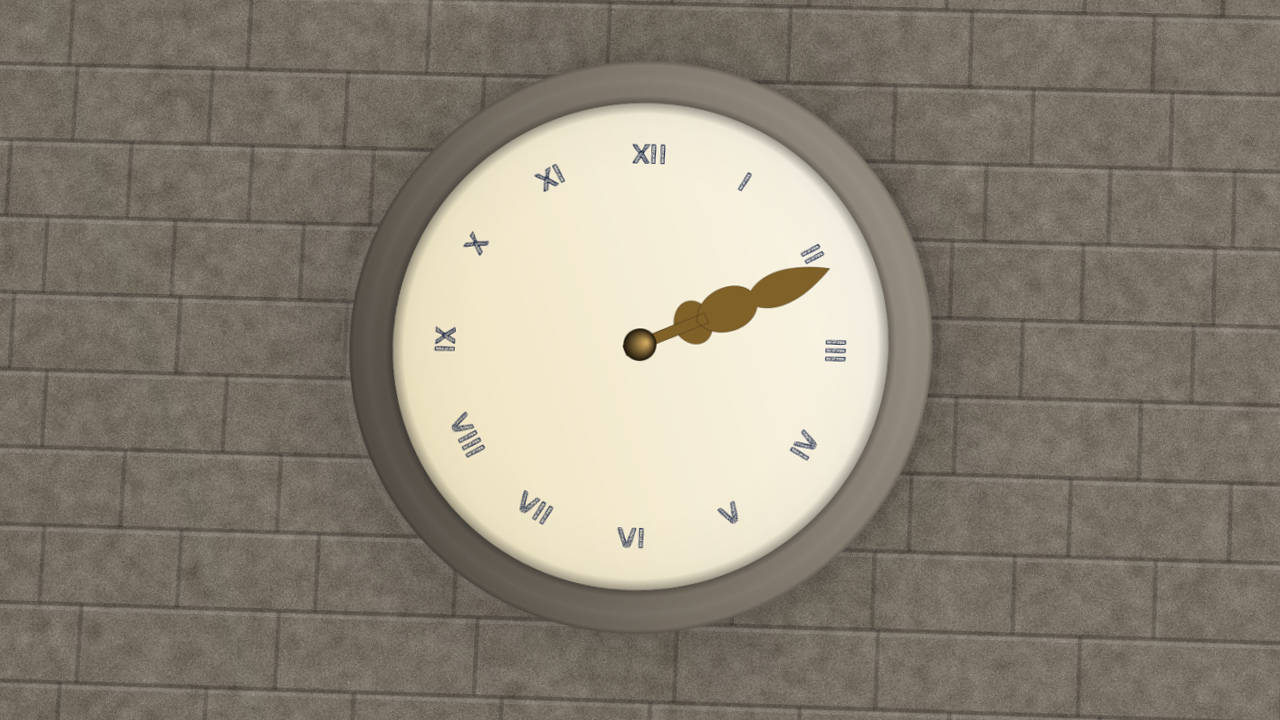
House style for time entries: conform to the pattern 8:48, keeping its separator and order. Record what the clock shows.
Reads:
2:11
